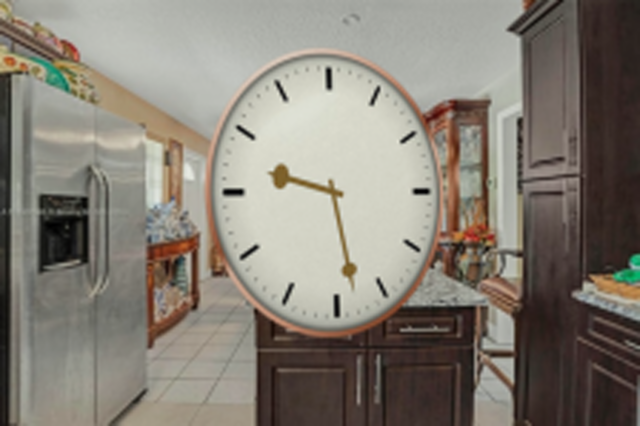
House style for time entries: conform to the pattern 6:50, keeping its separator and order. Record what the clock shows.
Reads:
9:28
